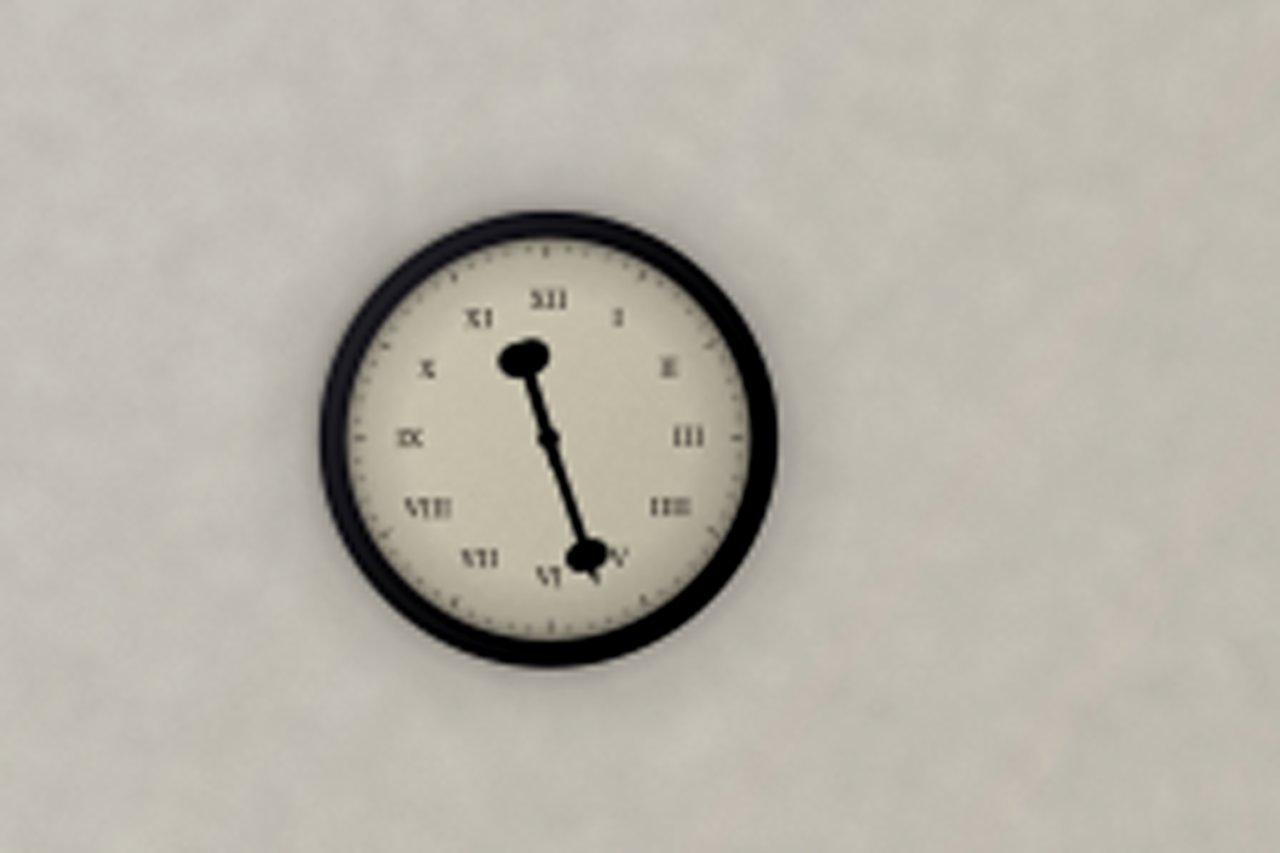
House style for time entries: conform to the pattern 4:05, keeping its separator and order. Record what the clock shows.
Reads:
11:27
